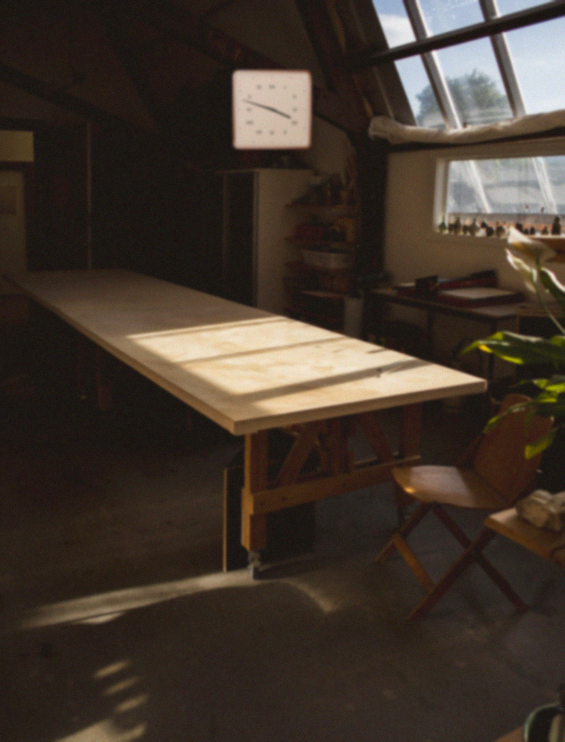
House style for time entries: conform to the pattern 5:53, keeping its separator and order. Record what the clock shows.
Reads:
3:48
